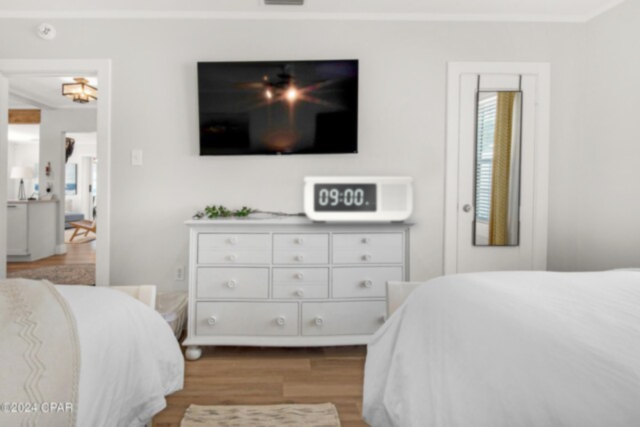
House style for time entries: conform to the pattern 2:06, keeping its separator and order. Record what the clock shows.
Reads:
9:00
